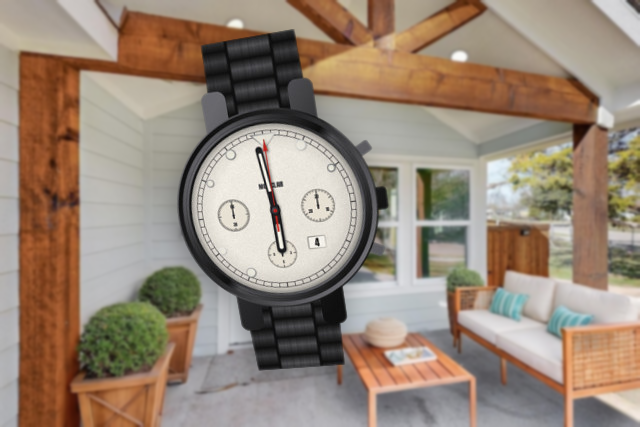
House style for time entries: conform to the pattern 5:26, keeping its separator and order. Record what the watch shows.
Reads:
5:59
